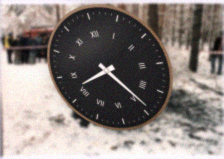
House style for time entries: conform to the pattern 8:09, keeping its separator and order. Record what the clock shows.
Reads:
8:24
